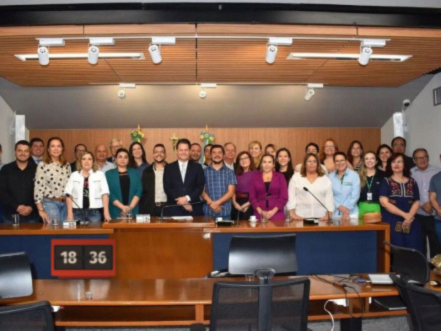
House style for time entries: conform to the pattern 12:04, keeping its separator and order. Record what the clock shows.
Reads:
18:36
